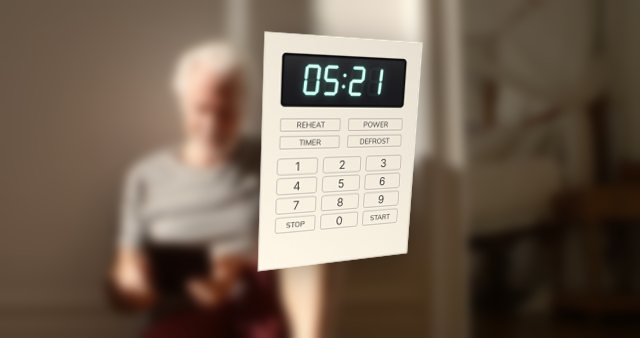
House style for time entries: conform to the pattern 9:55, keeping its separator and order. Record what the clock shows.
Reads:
5:21
